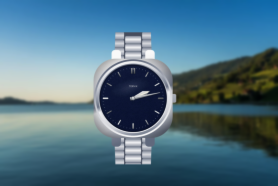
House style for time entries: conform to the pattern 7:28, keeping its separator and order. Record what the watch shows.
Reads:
2:13
